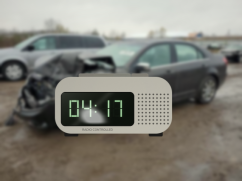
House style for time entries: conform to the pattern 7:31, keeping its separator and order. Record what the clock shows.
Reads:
4:17
